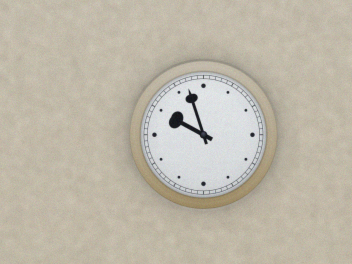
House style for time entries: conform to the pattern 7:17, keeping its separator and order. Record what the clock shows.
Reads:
9:57
